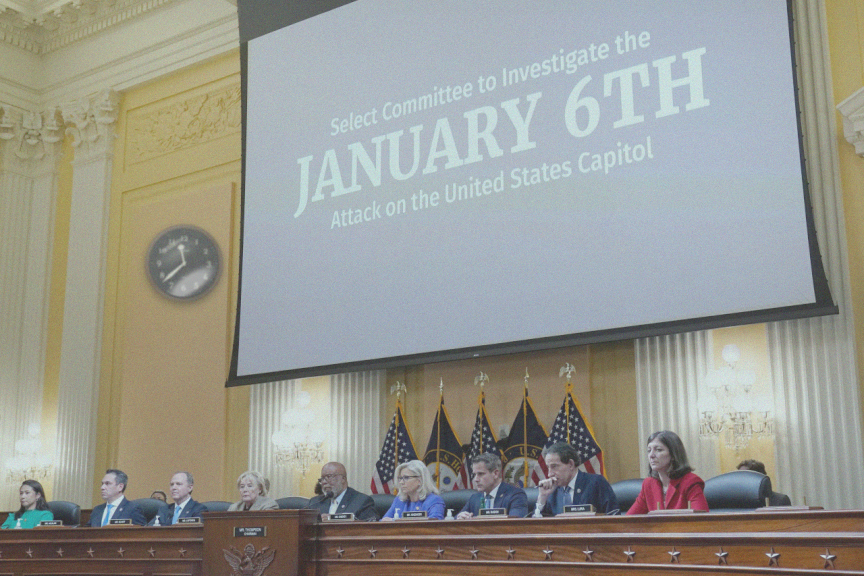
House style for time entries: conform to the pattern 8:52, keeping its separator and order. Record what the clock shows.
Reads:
11:38
